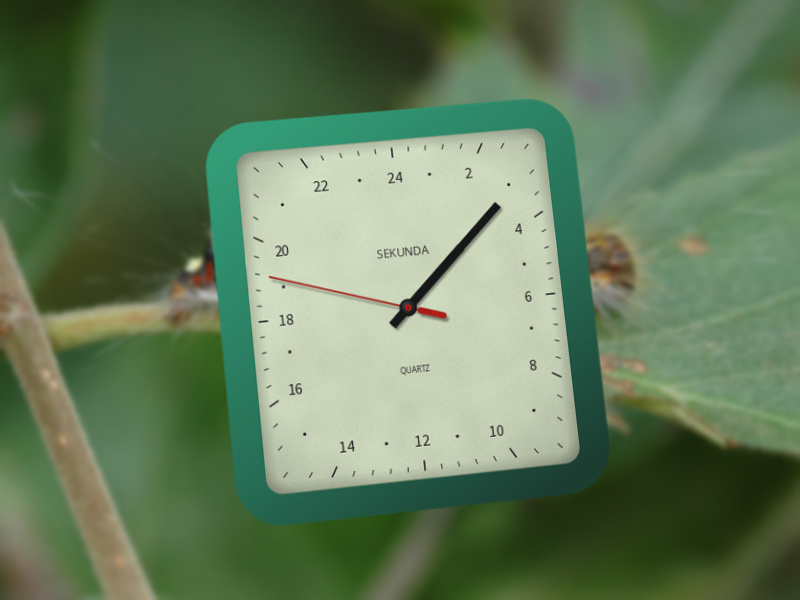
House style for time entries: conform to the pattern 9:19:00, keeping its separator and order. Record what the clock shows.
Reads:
3:07:48
